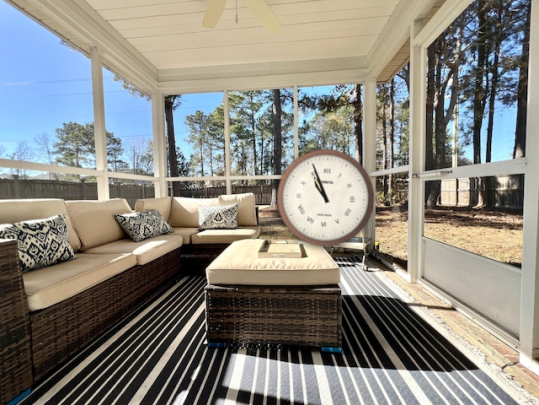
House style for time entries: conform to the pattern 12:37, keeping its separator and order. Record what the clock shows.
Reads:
10:56
